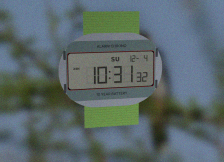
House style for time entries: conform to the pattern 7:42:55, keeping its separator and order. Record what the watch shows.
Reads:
10:31:32
